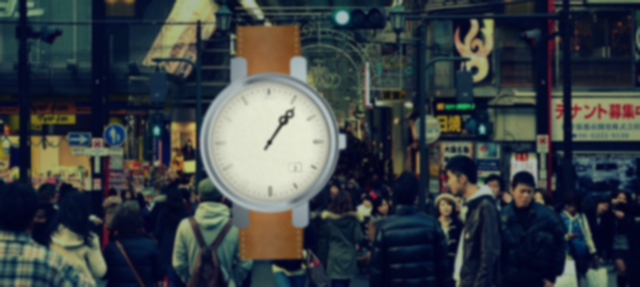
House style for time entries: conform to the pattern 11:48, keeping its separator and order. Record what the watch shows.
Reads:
1:06
